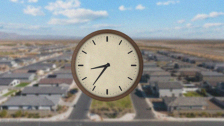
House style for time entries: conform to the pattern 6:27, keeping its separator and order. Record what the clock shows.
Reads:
8:36
